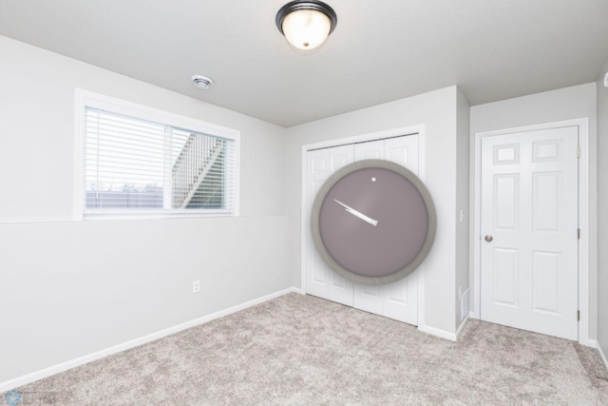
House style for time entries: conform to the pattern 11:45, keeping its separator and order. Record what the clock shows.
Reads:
9:50
